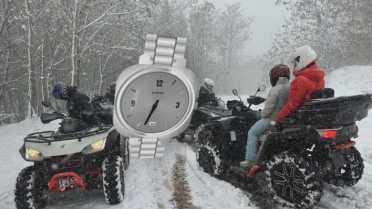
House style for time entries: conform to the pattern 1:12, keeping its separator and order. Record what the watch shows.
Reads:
6:33
